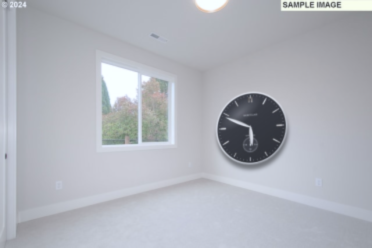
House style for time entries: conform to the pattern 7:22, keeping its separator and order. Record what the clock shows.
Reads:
5:49
